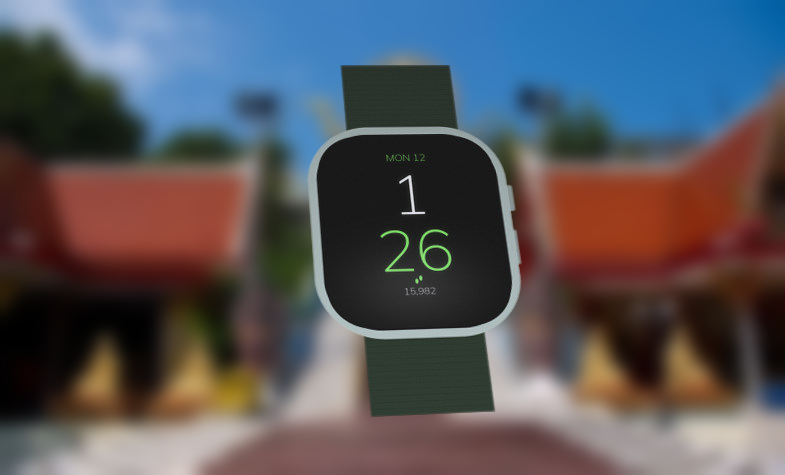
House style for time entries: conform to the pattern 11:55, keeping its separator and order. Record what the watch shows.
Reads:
1:26
